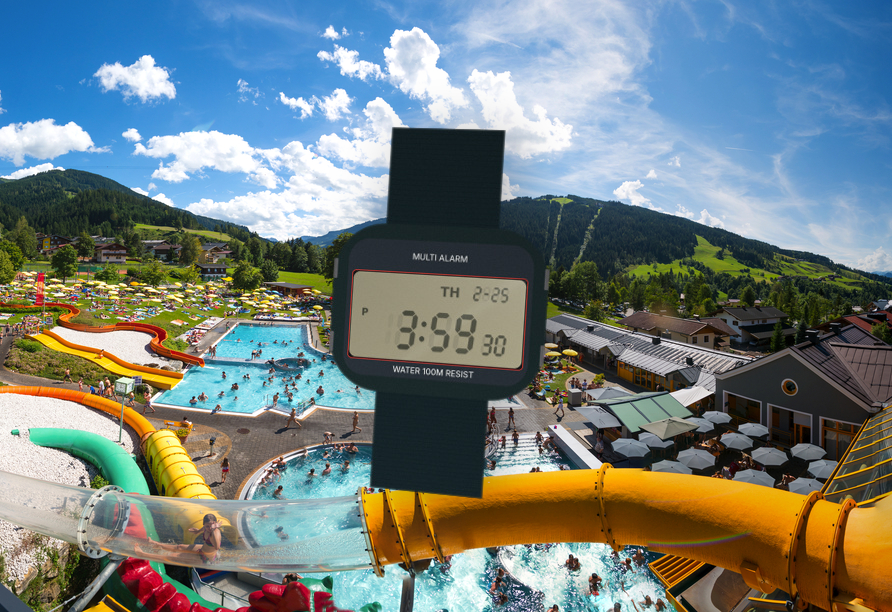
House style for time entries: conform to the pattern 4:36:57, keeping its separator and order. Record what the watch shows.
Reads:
3:59:30
